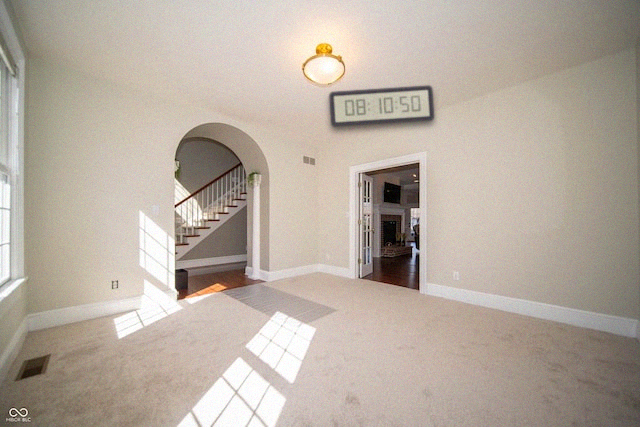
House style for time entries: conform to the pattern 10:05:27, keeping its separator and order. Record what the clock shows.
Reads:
8:10:50
